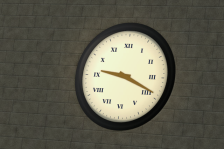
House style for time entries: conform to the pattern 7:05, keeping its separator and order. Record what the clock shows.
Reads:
9:19
